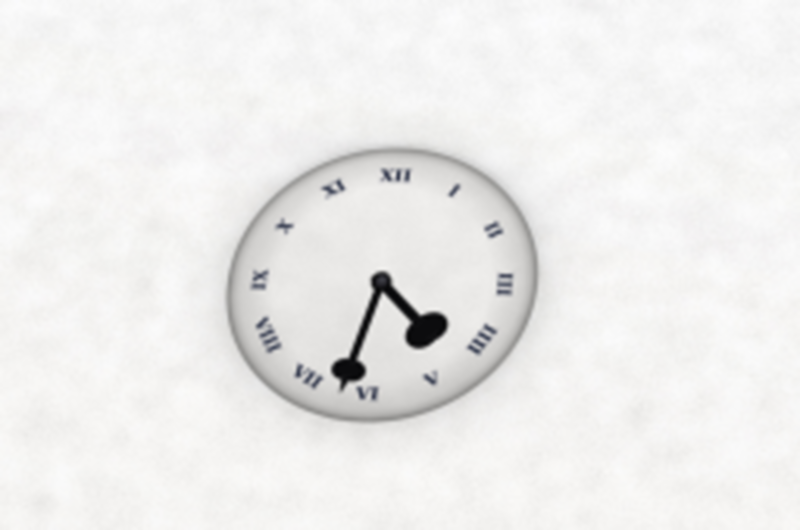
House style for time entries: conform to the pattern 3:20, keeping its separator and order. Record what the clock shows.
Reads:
4:32
